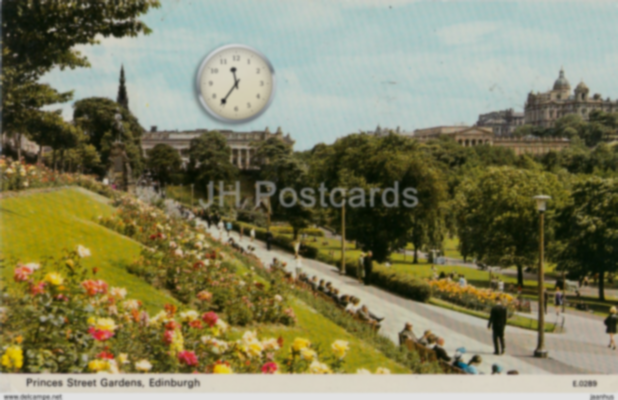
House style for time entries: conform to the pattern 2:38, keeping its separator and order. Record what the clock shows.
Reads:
11:36
